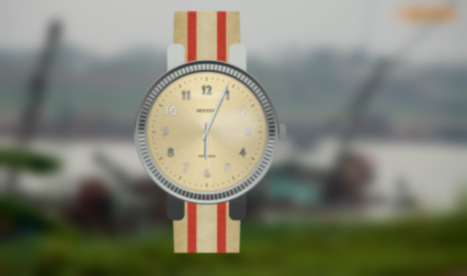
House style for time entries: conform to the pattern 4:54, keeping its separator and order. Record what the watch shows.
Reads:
6:04
